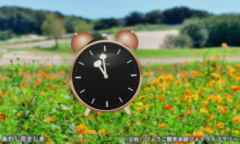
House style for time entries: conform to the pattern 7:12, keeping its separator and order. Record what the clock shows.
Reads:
10:59
